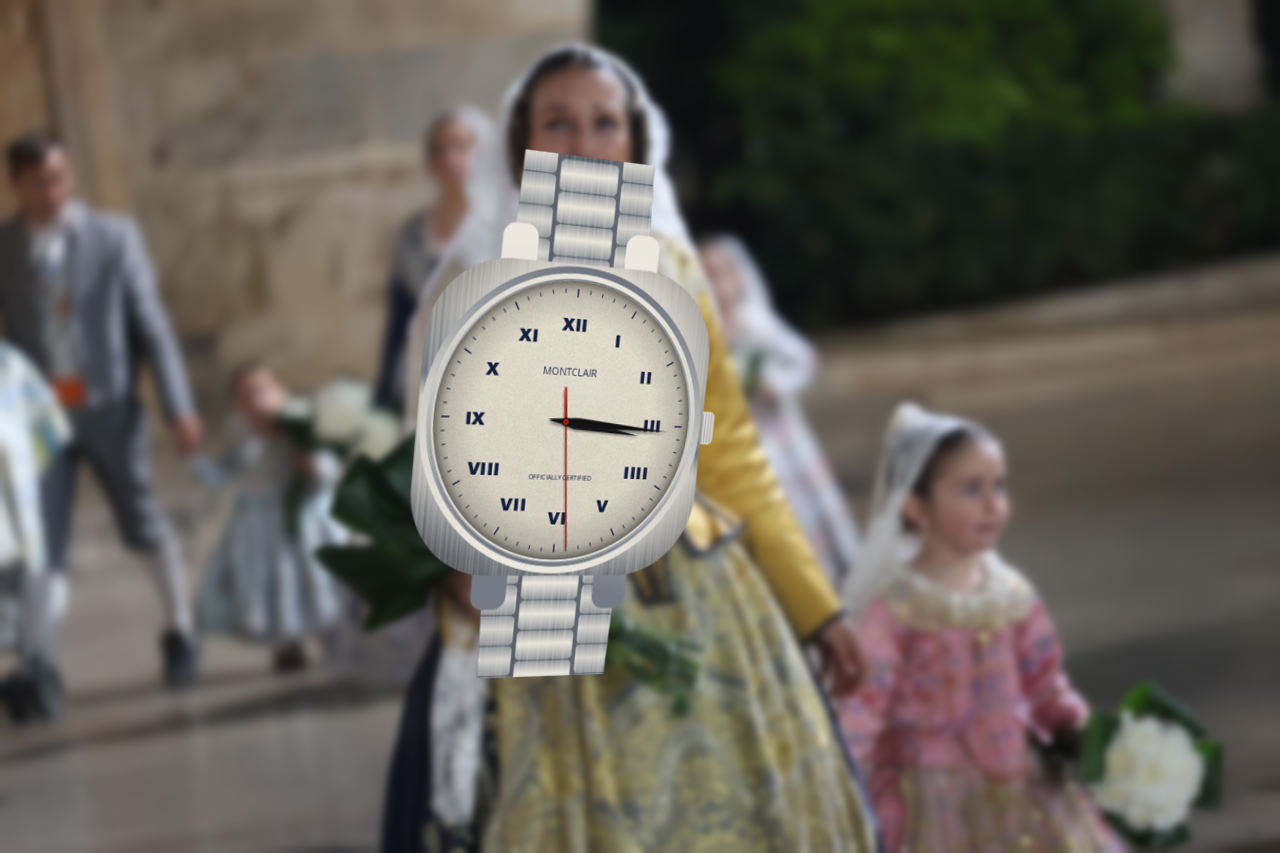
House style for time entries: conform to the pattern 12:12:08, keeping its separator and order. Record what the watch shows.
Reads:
3:15:29
